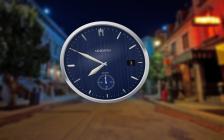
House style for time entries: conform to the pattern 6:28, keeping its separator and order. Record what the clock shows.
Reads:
7:50
